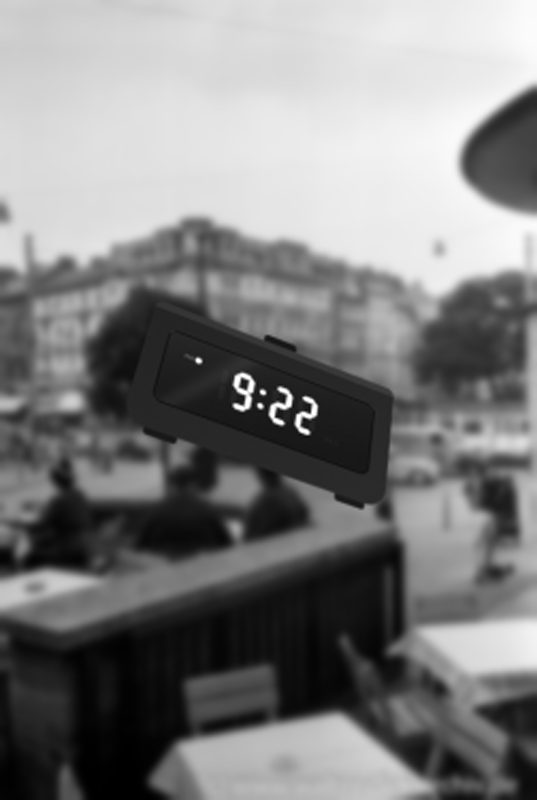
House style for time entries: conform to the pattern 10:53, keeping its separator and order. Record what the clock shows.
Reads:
9:22
